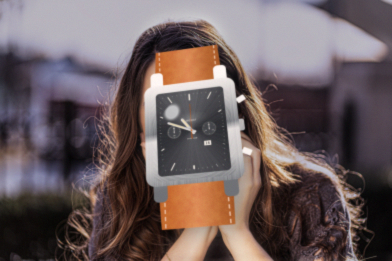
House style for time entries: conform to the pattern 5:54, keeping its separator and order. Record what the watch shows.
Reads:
10:49
